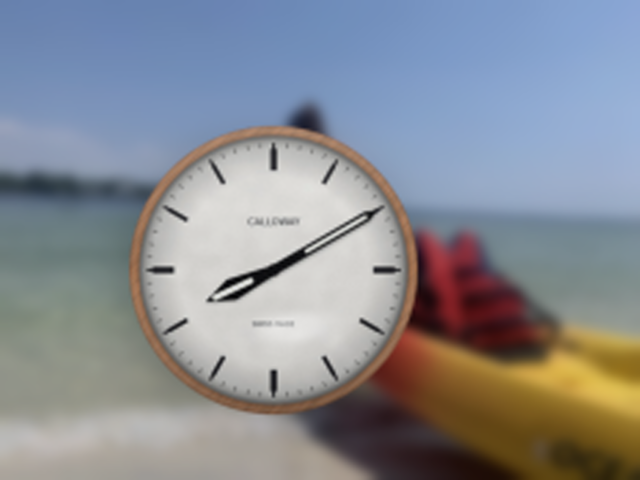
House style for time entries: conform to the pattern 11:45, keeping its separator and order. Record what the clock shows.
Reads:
8:10
